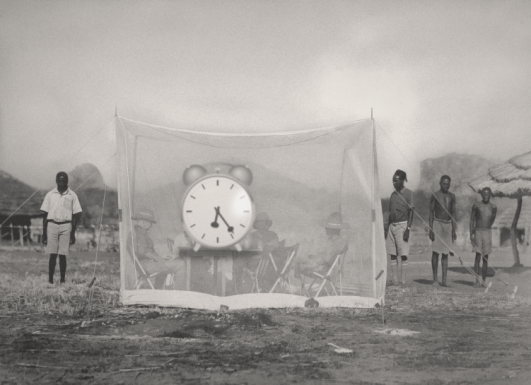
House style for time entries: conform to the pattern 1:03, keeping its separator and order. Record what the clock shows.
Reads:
6:24
